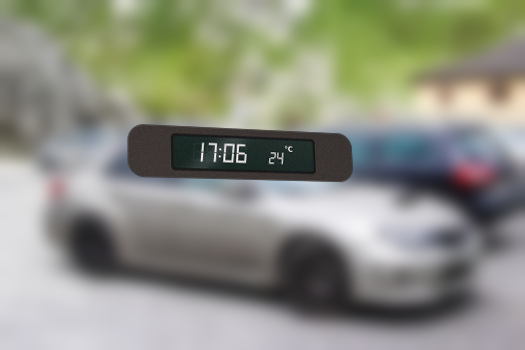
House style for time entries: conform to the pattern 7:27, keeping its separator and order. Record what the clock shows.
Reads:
17:06
